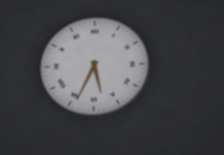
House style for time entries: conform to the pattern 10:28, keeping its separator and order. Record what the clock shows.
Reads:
5:34
